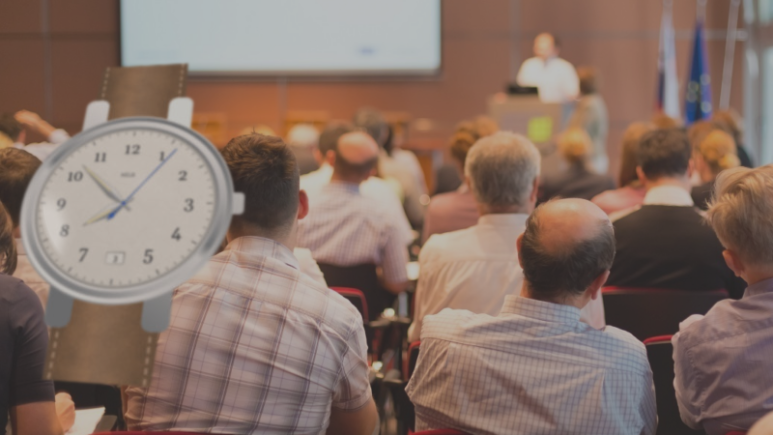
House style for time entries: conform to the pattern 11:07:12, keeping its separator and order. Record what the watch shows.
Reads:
7:52:06
